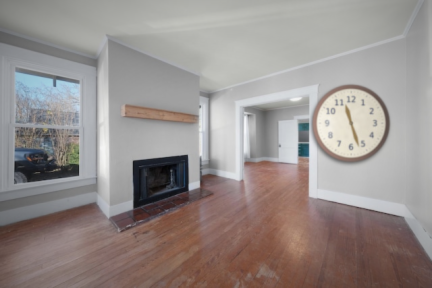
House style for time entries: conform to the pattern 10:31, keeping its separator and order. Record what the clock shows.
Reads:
11:27
